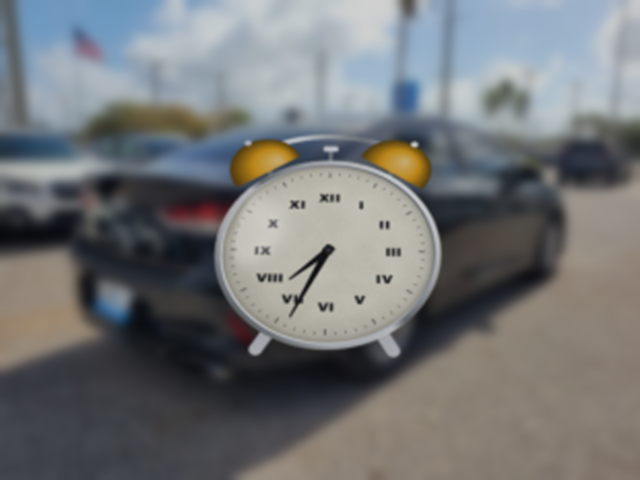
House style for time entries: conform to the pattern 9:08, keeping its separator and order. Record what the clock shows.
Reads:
7:34
